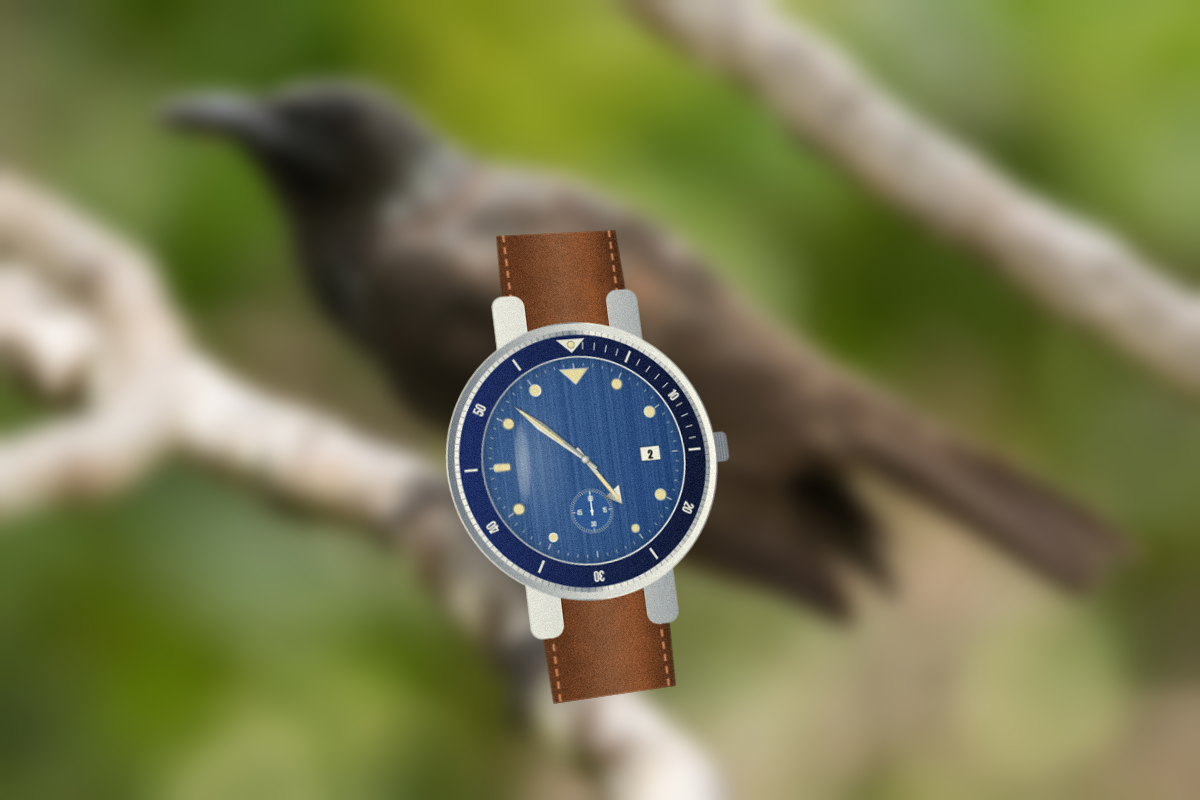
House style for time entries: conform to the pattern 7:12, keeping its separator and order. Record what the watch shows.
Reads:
4:52
